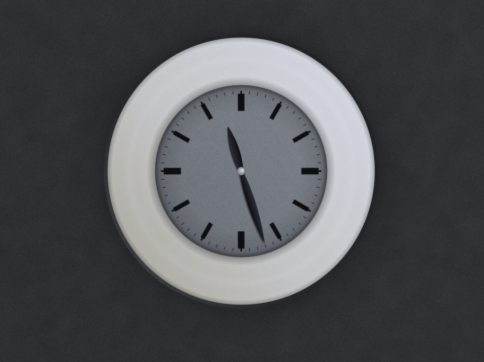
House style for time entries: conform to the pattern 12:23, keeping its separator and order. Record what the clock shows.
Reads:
11:27
